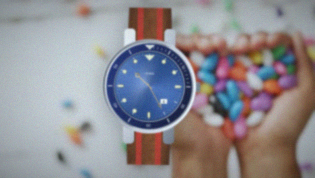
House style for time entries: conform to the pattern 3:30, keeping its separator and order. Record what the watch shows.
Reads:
10:25
